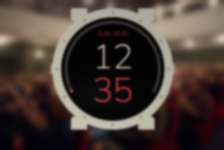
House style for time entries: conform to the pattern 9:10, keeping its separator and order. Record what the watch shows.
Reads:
12:35
